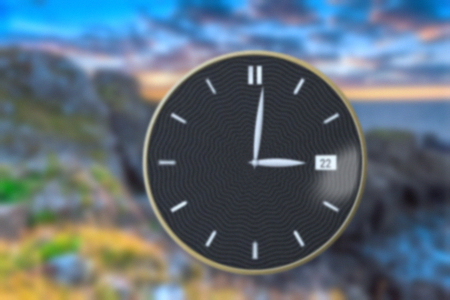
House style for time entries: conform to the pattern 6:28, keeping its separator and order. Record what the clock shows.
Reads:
3:01
